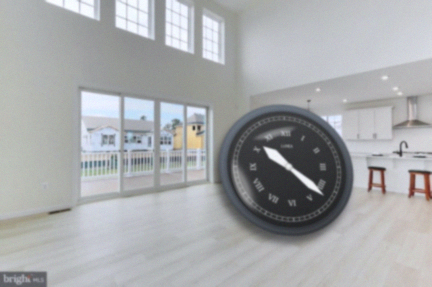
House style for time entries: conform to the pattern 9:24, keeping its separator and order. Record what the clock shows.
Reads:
10:22
